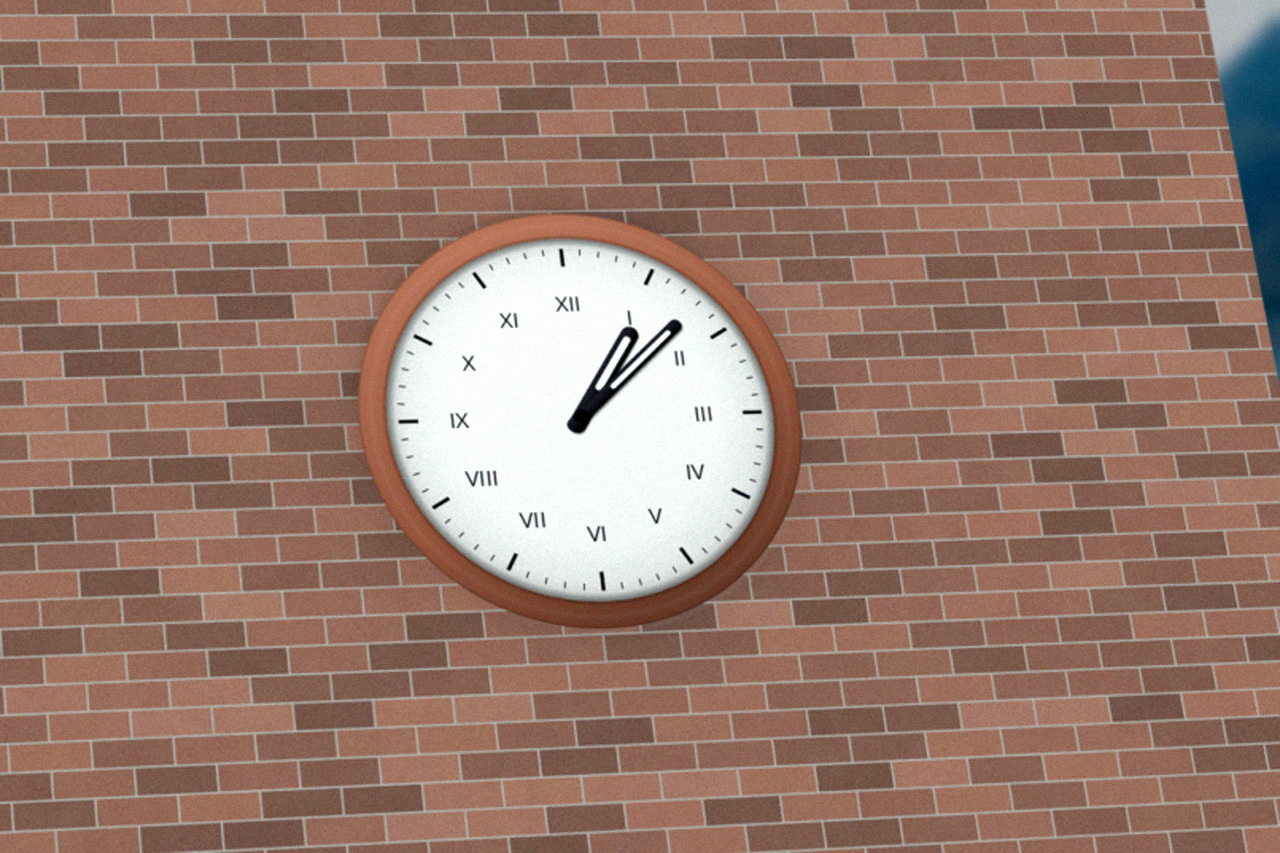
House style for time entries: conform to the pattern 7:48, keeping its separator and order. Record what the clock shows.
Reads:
1:08
